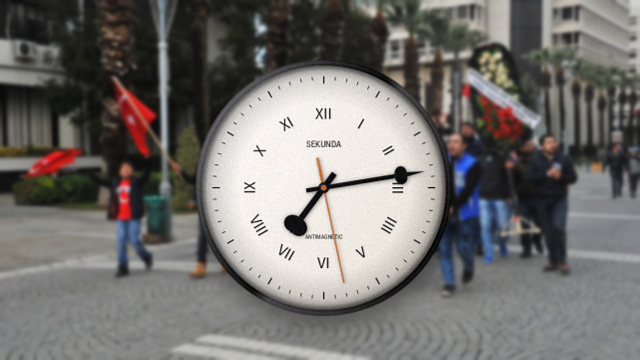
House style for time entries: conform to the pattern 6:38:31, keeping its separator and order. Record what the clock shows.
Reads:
7:13:28
